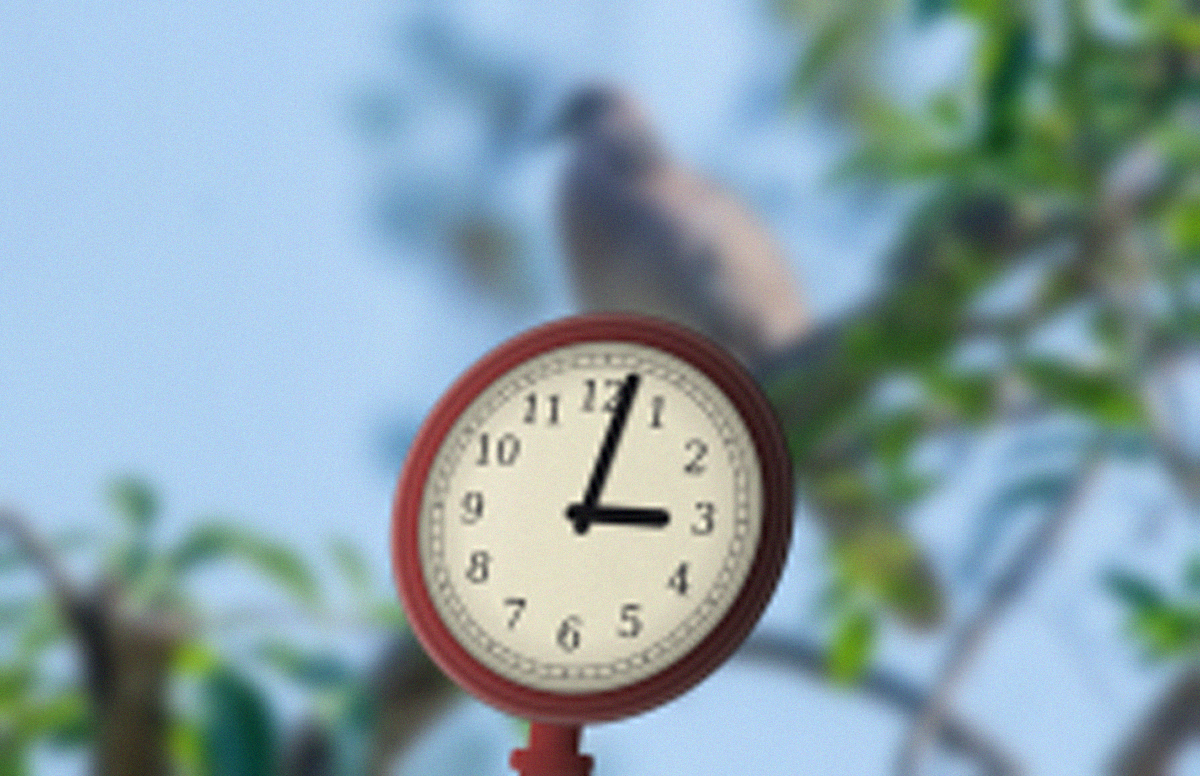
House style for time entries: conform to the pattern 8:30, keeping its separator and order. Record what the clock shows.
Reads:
3:02
